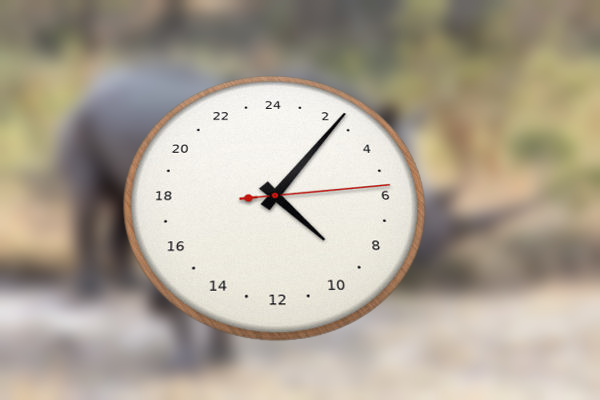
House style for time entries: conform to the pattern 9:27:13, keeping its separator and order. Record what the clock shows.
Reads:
9:06:14
